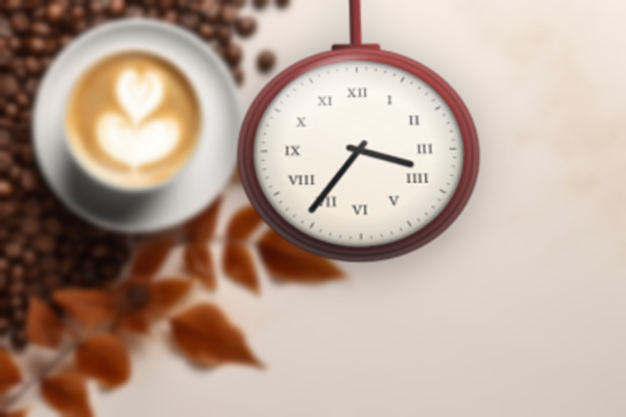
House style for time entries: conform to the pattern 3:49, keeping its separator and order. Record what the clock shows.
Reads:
3:36
